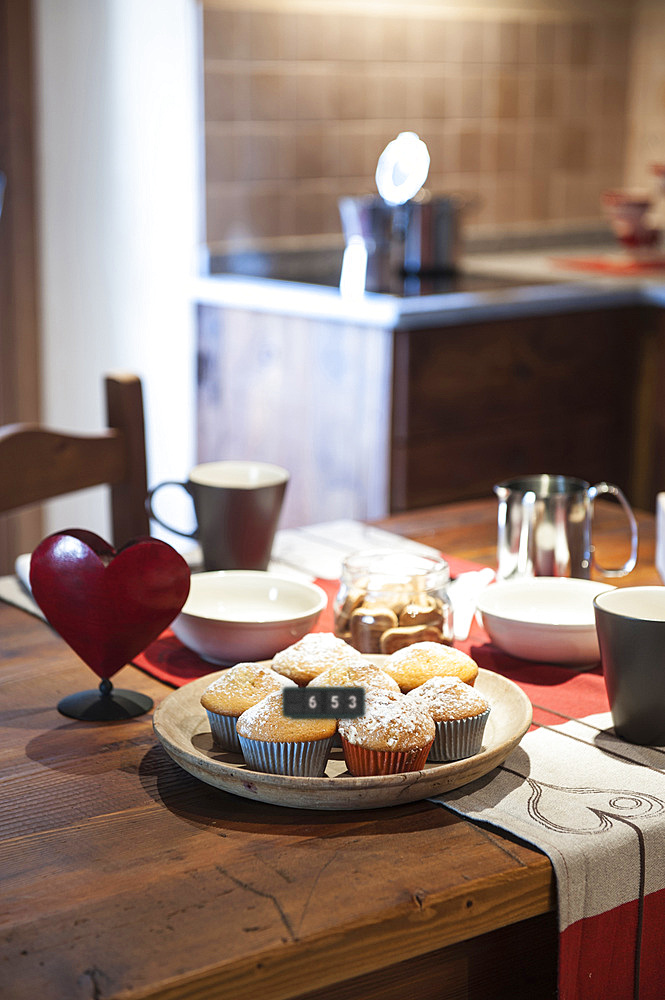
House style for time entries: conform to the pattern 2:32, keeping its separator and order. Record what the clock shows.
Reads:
6:53
